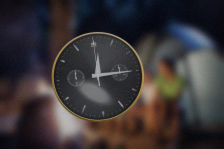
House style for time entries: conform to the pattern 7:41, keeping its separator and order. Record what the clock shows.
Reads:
12:15
